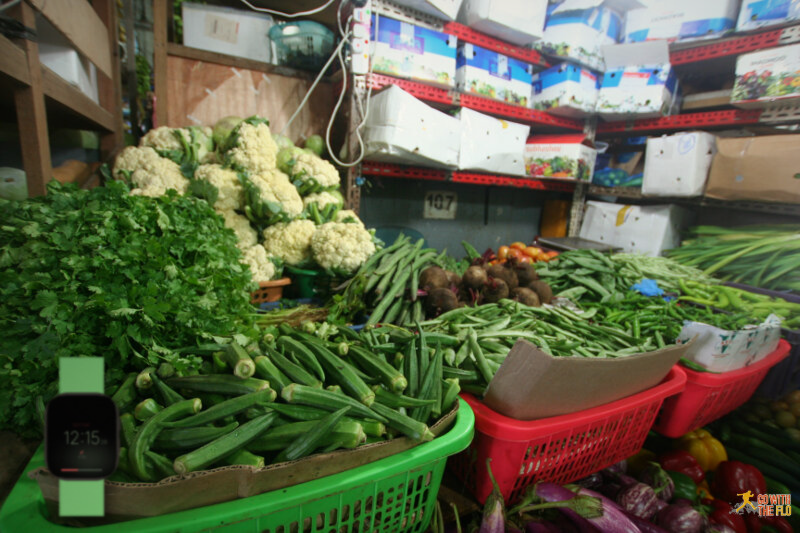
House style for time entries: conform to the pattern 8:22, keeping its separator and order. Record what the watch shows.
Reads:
12:15
